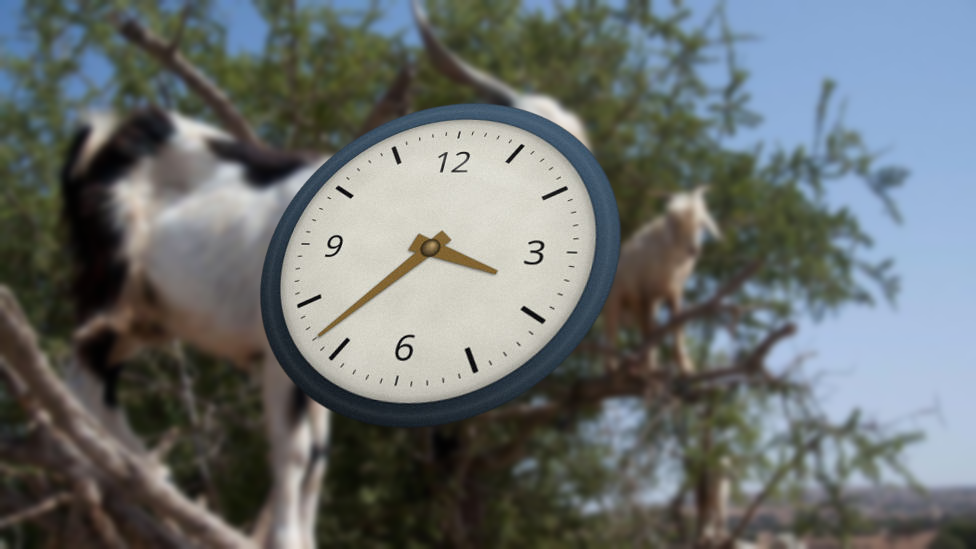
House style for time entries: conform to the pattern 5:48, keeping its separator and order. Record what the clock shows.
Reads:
3:37
